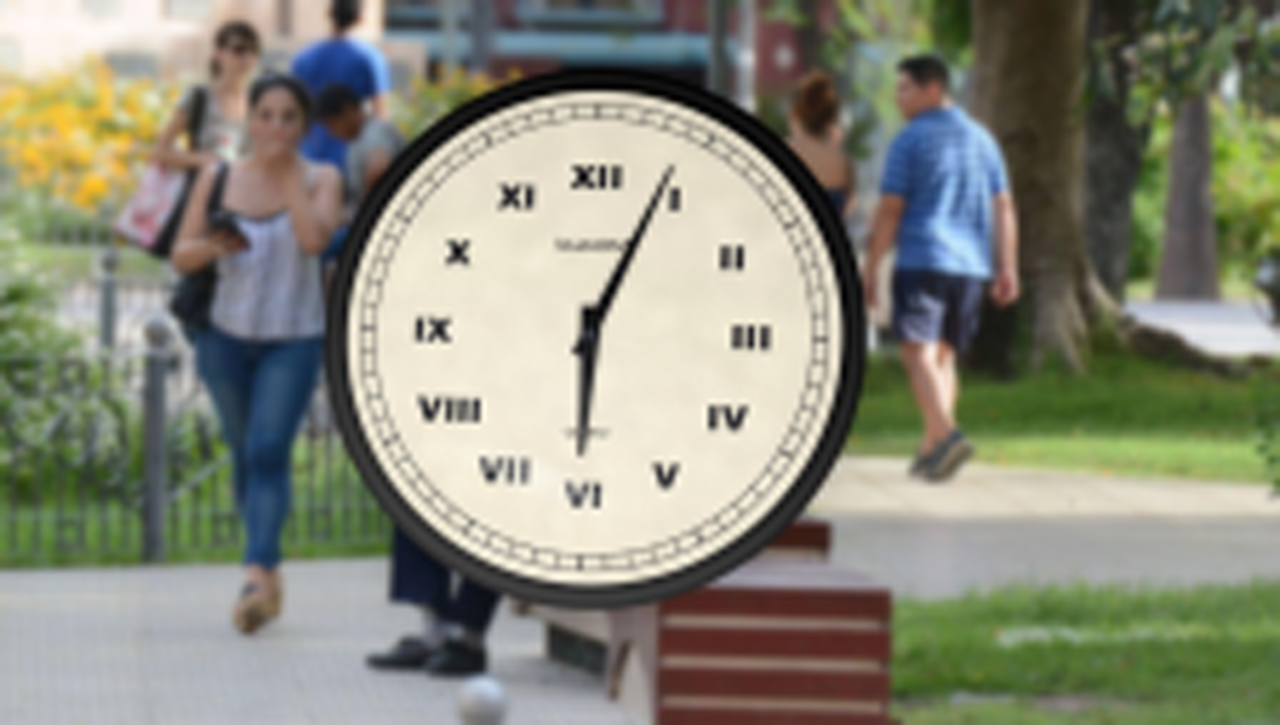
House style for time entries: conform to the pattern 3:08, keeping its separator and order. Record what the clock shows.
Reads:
6:04
